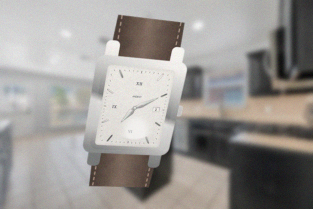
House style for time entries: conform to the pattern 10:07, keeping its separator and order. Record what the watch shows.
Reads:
7:10
